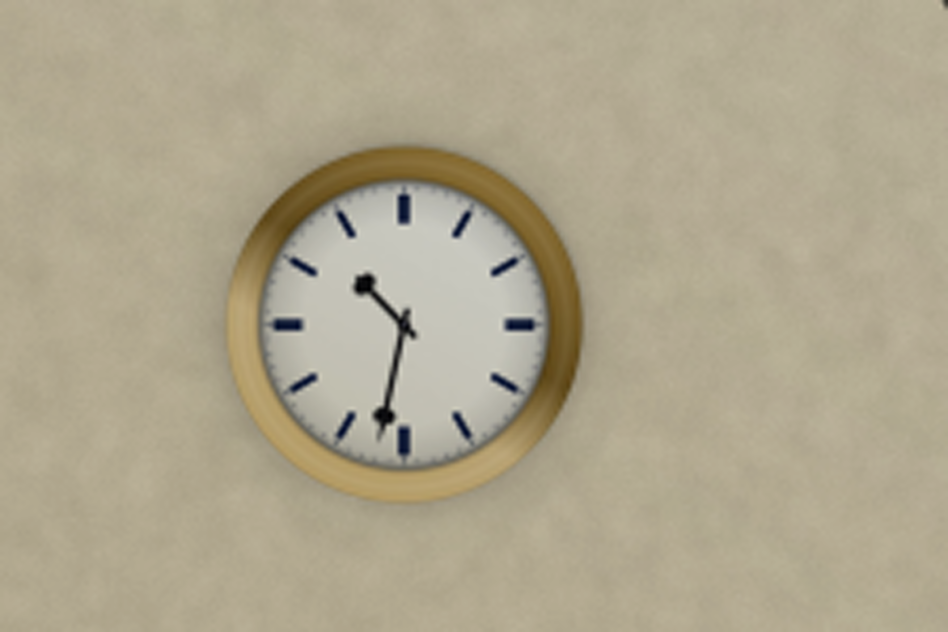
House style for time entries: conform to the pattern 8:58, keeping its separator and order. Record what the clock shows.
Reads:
10:32
